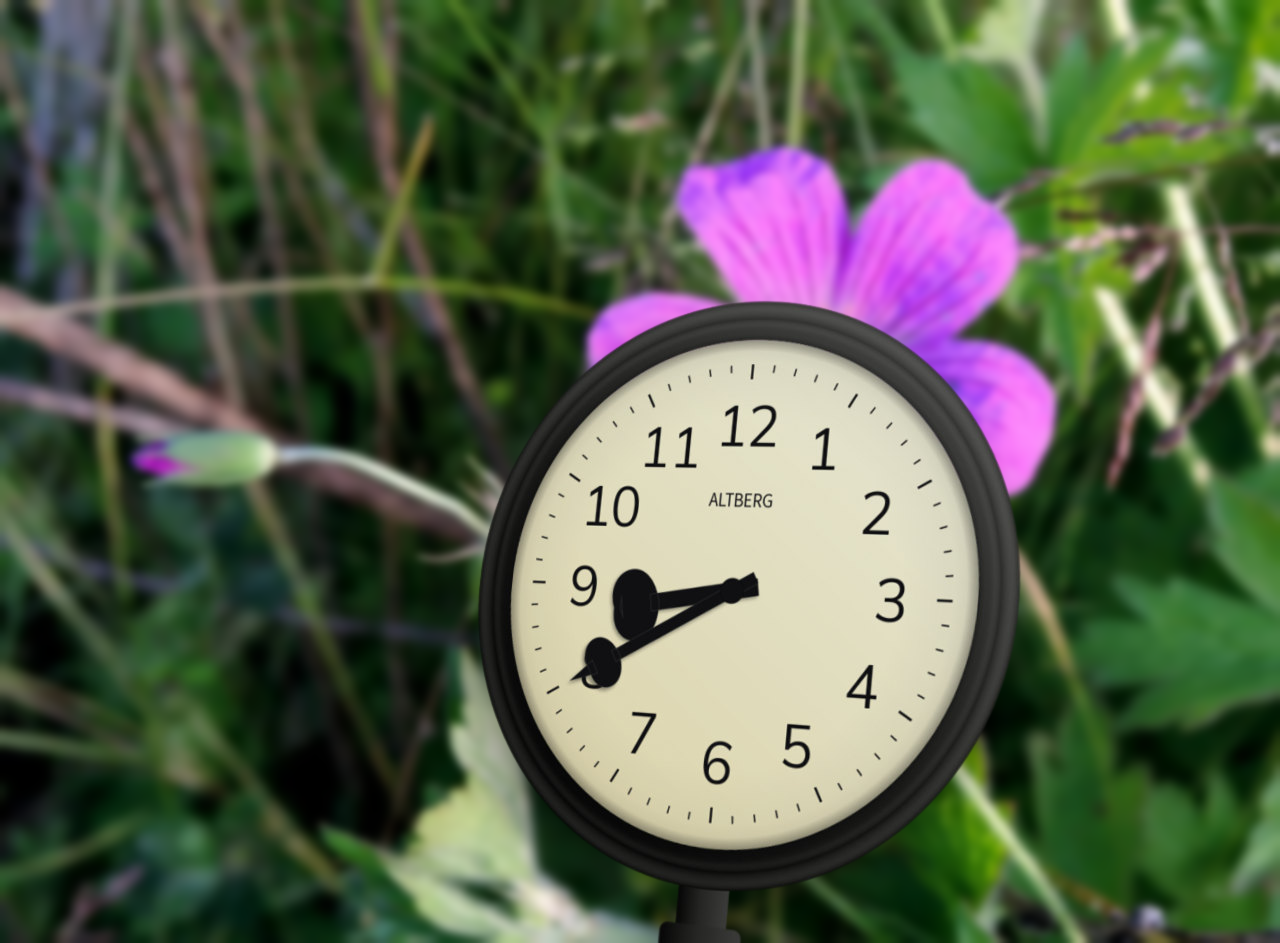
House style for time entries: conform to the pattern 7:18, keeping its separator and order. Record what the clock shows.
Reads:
8:40
